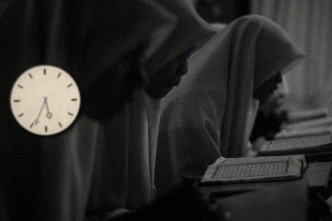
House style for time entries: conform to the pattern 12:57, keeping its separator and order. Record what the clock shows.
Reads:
5:34
